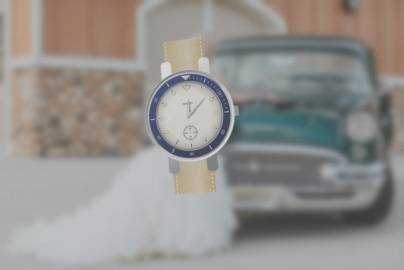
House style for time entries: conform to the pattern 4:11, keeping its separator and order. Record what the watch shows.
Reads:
12:08
